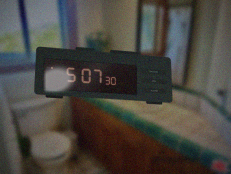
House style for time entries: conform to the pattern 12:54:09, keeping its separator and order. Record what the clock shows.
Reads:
5:07:30
